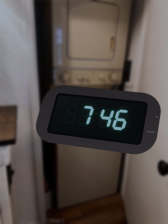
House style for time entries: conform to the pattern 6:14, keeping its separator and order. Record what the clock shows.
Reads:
7:46
